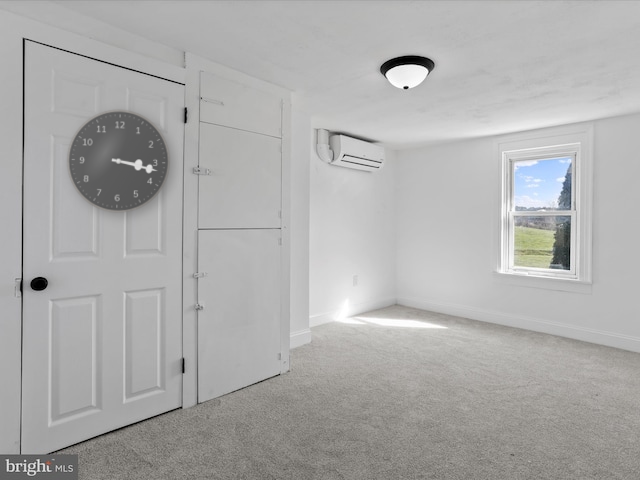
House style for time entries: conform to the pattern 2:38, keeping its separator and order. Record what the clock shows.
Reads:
3:17
